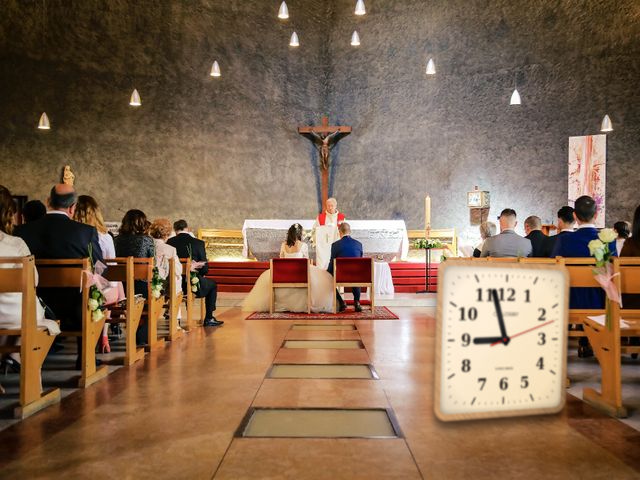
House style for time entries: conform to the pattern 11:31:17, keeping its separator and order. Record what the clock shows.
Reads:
8:57:12
